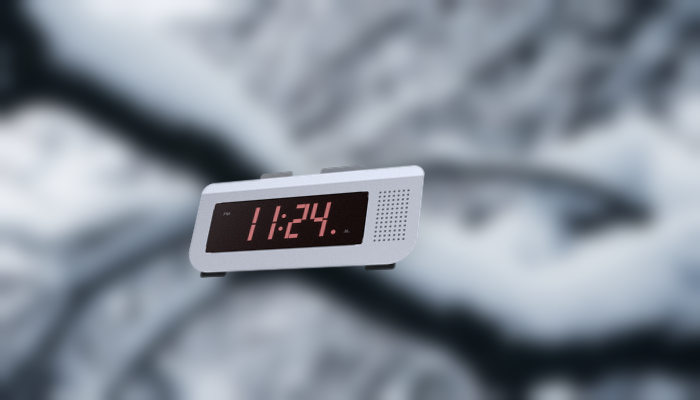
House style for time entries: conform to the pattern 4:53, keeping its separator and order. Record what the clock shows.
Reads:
11:24
